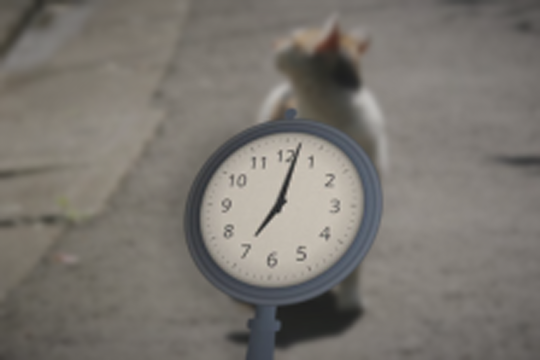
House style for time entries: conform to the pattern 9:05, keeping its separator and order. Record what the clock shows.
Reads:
7:02
